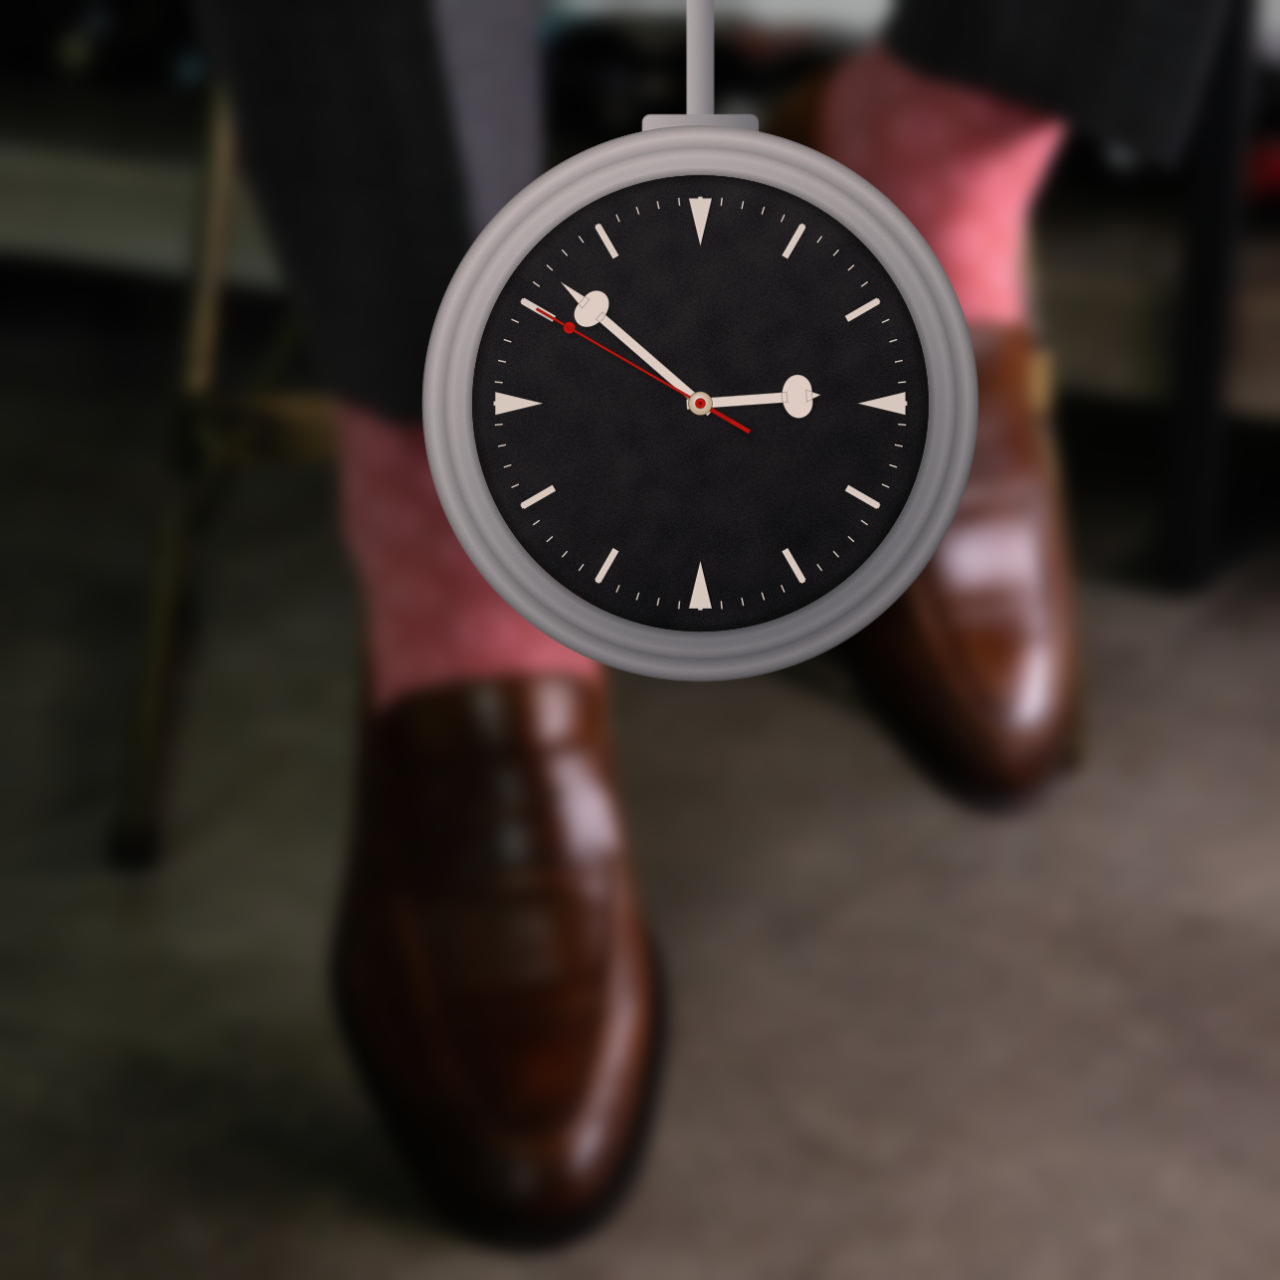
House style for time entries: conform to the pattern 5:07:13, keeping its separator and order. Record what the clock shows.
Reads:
2:51:50
